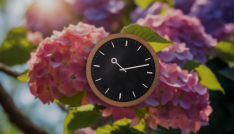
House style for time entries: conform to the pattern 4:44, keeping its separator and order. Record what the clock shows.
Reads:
10:12
